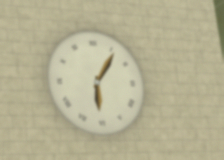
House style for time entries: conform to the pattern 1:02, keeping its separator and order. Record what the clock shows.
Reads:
6:06
